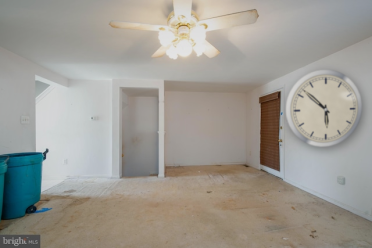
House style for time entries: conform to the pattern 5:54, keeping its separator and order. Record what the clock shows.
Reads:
5:52
